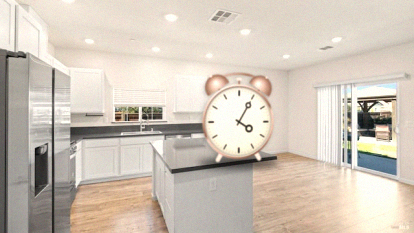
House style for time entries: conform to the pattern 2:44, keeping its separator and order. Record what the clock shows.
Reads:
4:05
